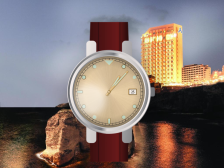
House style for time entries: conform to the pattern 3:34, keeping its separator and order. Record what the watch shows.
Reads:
1:07
